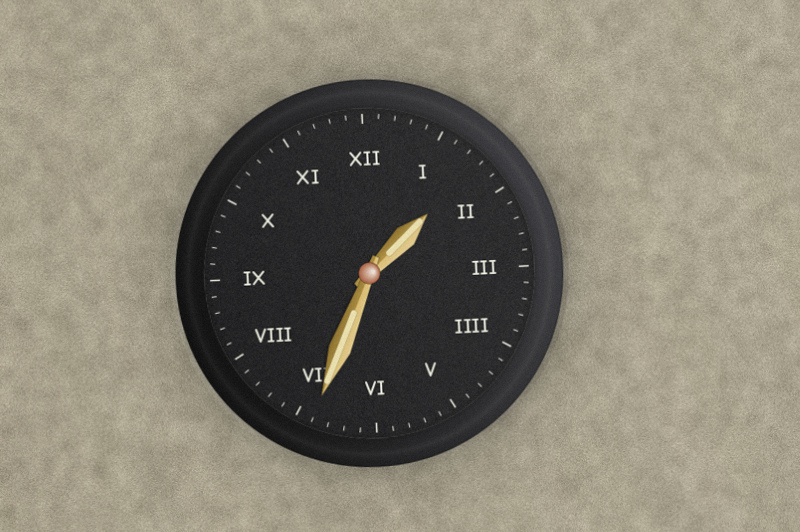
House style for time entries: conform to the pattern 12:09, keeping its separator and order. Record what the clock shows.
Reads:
1:34
